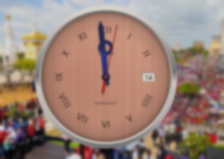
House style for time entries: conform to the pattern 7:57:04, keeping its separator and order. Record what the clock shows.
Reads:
11:59:02
